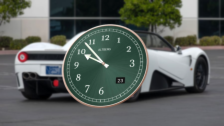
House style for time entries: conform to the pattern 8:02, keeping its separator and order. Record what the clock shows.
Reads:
9:53
